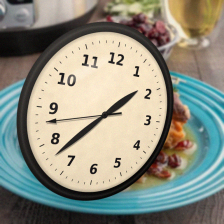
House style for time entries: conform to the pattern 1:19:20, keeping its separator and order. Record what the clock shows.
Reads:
1:37:43
